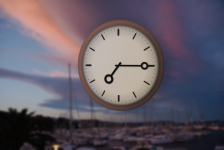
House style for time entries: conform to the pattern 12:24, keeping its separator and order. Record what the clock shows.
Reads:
7:15
